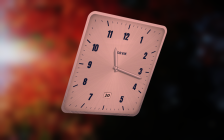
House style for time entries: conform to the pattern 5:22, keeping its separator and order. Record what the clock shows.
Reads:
11:17
